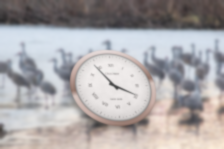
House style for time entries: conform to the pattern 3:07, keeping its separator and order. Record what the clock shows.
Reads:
3:54
